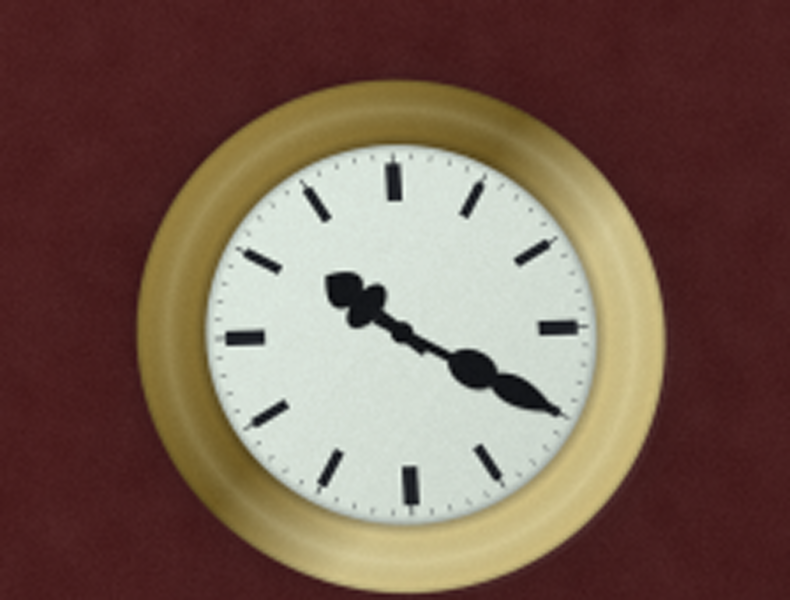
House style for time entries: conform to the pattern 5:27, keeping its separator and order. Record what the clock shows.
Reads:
10:20
